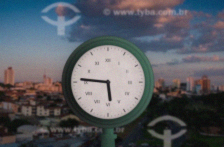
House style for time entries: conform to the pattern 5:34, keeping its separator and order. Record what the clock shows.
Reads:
5:46
